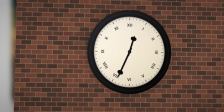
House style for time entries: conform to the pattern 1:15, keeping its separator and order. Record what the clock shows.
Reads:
12:34
